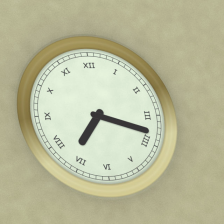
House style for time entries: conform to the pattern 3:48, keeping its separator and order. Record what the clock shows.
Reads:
7:18
